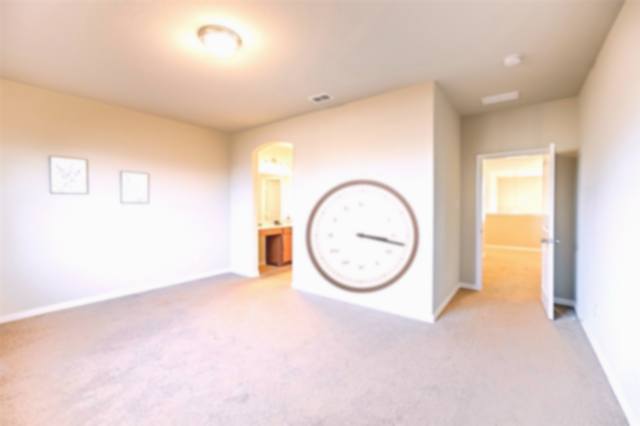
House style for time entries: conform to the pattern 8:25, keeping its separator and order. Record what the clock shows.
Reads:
3:17
